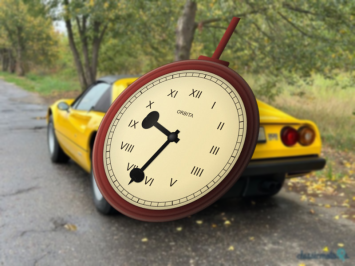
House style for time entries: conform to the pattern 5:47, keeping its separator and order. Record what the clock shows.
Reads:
9:33
